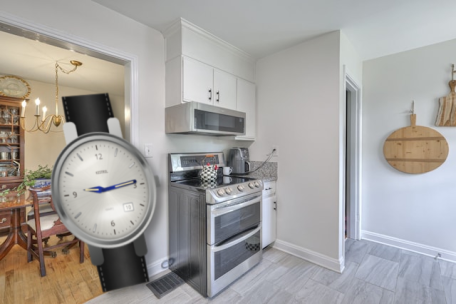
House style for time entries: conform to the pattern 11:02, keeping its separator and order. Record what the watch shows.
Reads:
9:14
